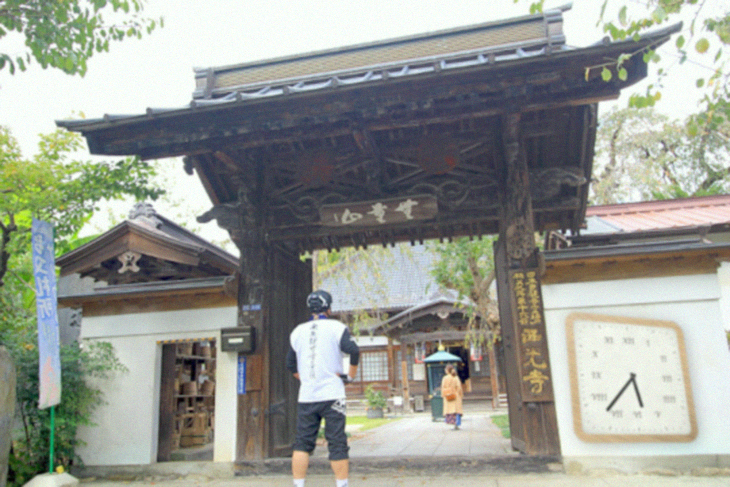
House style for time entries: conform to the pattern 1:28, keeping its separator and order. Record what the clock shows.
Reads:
5:37
